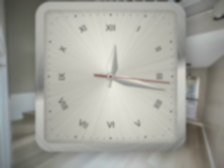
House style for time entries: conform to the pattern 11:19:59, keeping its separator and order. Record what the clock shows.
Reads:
12:17:16
